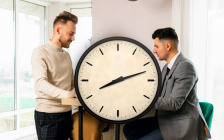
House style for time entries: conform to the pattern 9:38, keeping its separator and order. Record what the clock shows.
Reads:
8:12
